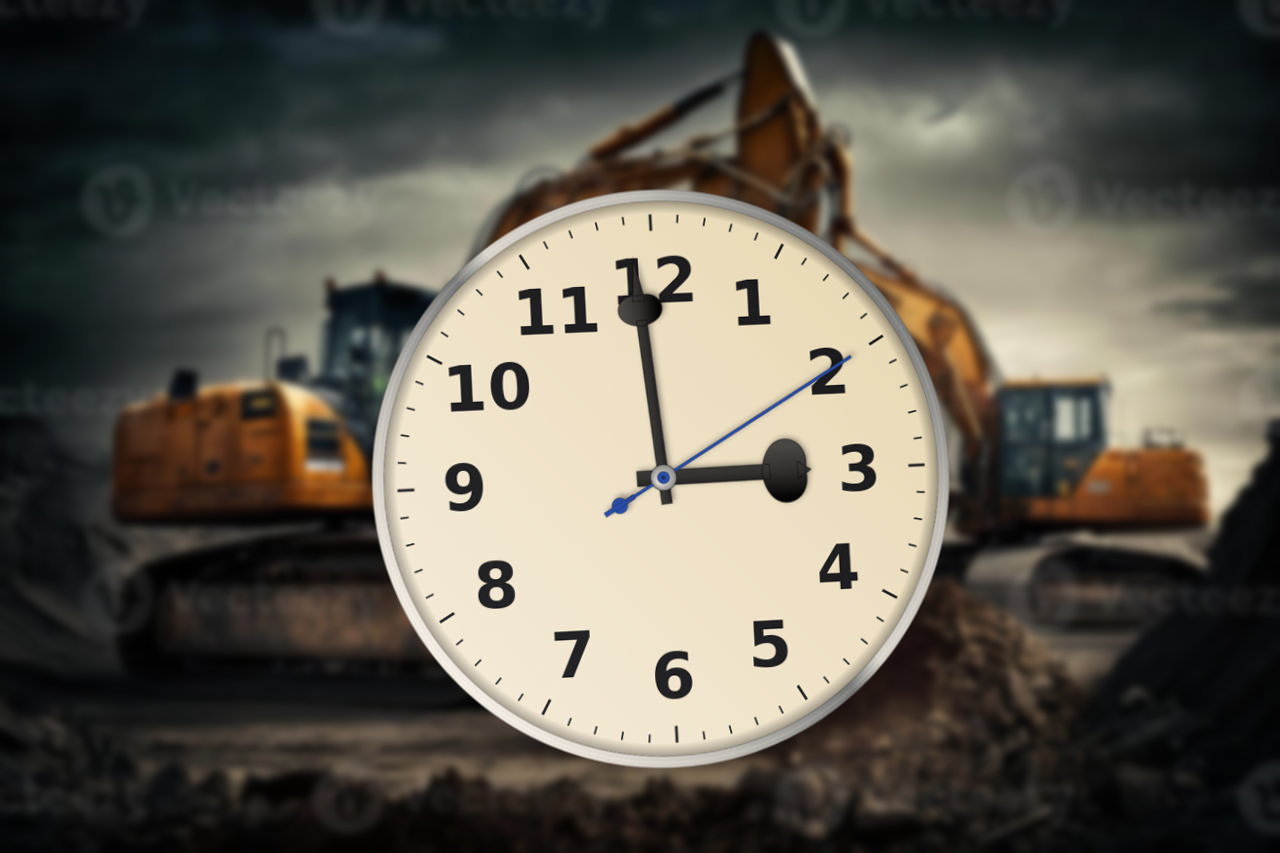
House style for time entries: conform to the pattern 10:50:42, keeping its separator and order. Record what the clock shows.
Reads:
2:59:10
